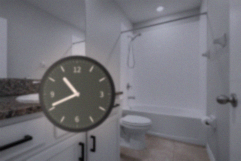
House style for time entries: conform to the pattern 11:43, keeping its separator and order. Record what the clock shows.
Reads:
10:41
